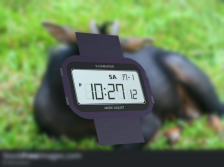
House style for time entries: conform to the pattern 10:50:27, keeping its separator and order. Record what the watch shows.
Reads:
10:27:12
